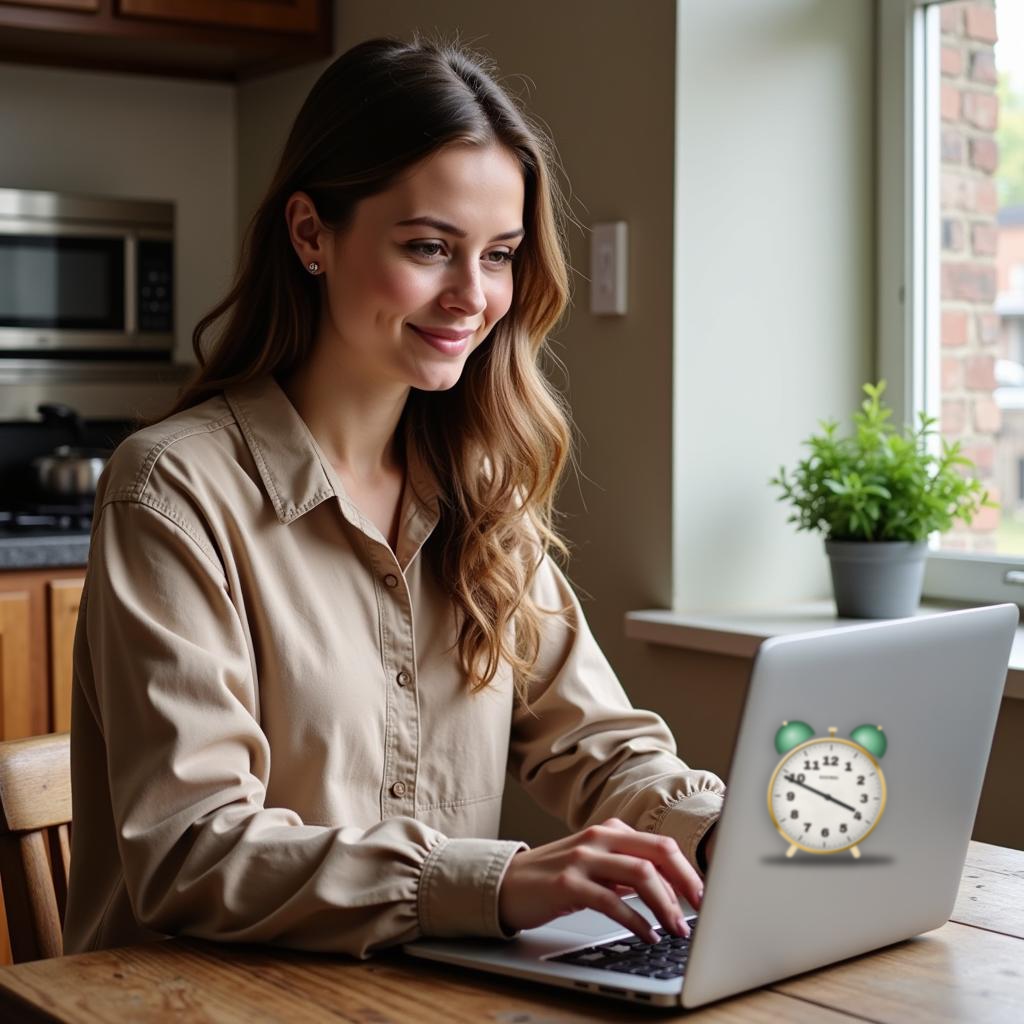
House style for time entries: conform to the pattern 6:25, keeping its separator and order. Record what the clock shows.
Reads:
3:49
